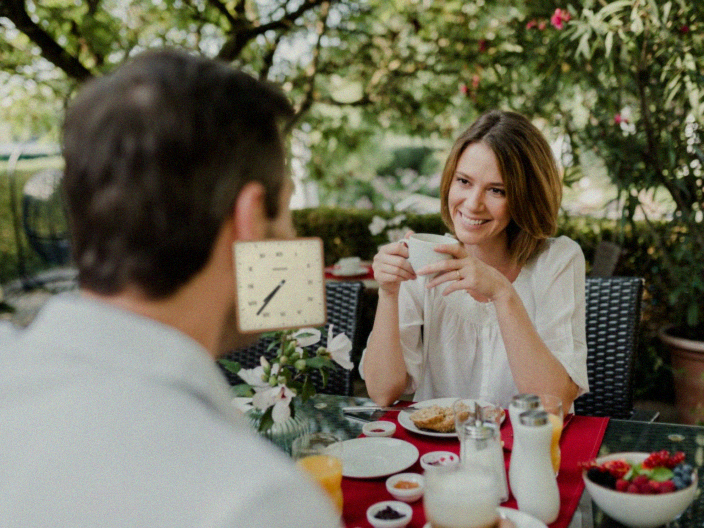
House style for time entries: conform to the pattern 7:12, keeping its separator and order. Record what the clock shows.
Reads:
7:37
